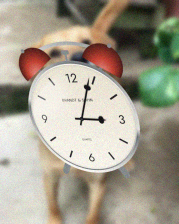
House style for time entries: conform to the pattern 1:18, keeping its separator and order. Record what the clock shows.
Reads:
3:04
